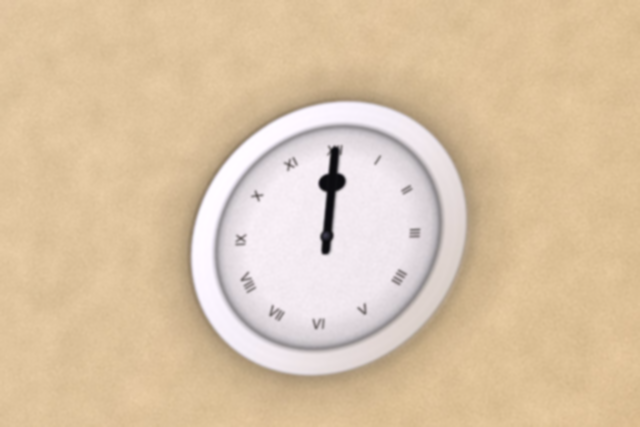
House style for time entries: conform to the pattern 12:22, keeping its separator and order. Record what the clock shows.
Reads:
12:00
